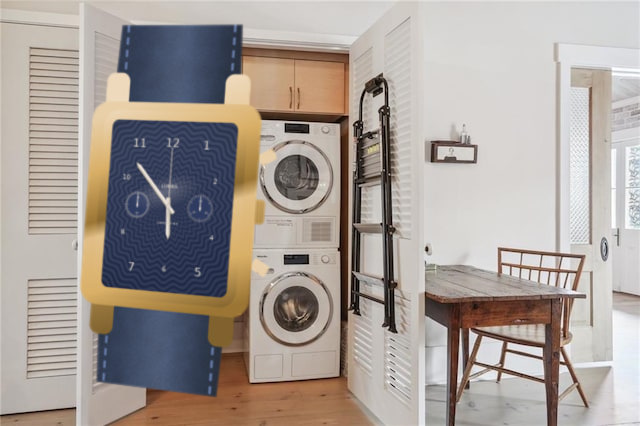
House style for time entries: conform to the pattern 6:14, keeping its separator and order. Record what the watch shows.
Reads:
5:53
